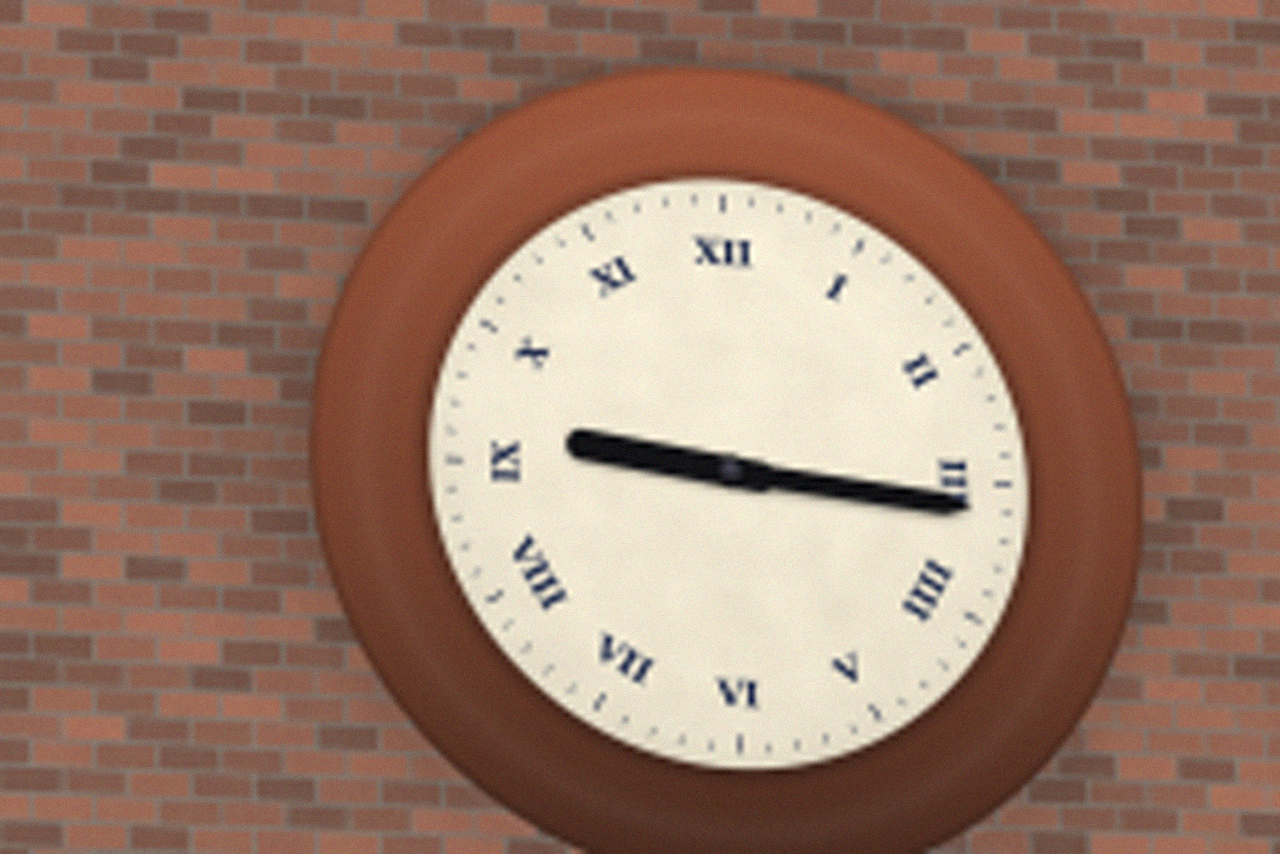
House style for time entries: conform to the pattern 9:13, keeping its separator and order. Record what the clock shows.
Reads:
9:16
